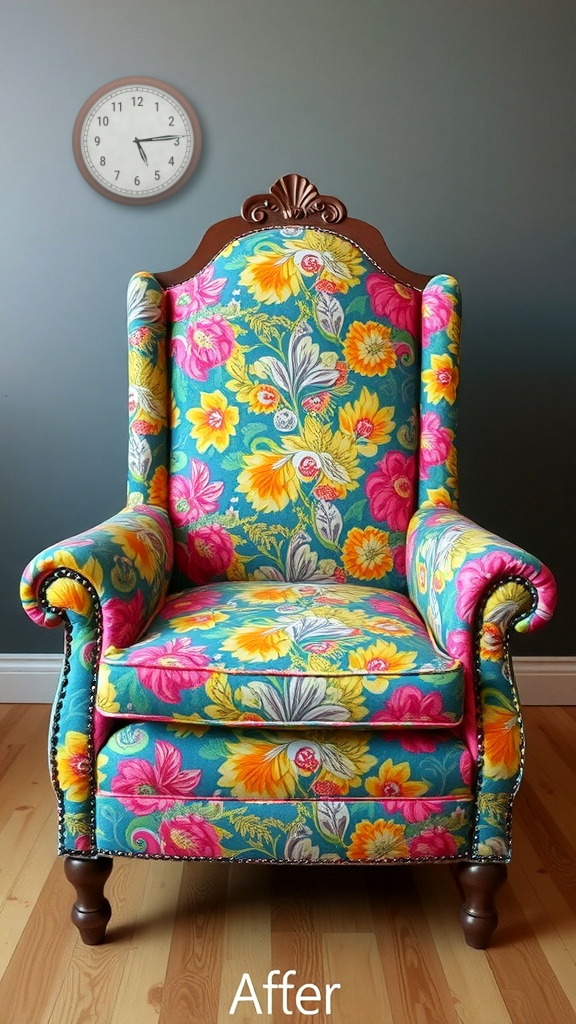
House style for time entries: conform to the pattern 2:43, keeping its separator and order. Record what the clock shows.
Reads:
5:14
